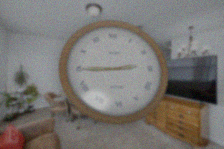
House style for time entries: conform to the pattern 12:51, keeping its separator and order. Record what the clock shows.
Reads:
2:45
